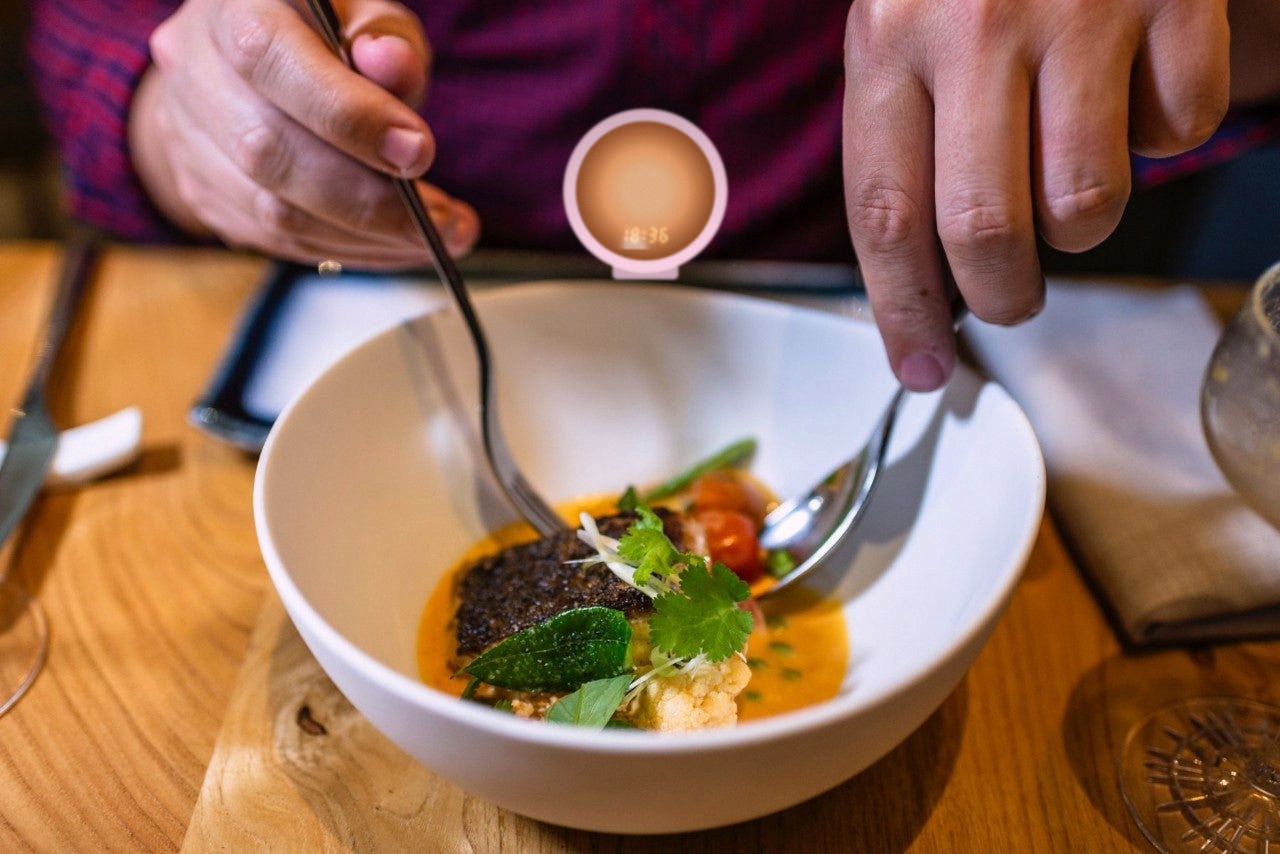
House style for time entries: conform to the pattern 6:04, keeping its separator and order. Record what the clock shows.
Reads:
18:36
